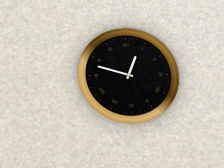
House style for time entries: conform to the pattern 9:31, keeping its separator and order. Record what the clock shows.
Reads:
12:48
